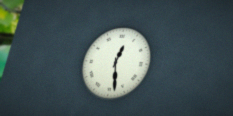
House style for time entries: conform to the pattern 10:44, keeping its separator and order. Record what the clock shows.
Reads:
12:28
